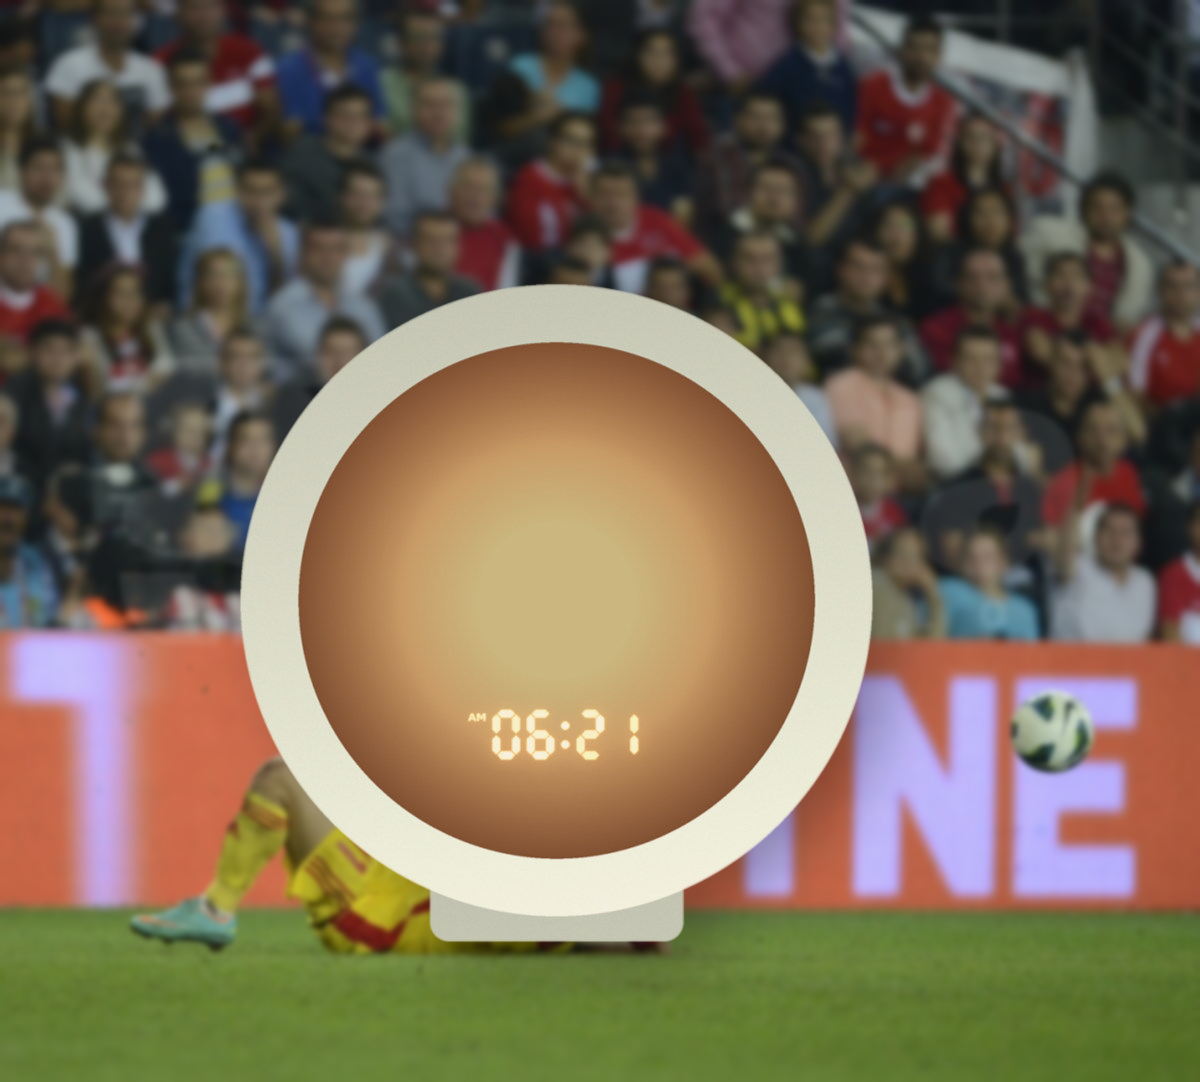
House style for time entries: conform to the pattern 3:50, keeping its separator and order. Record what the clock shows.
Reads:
6:21
